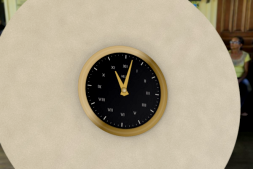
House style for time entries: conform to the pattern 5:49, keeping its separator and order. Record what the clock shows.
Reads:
11:02
